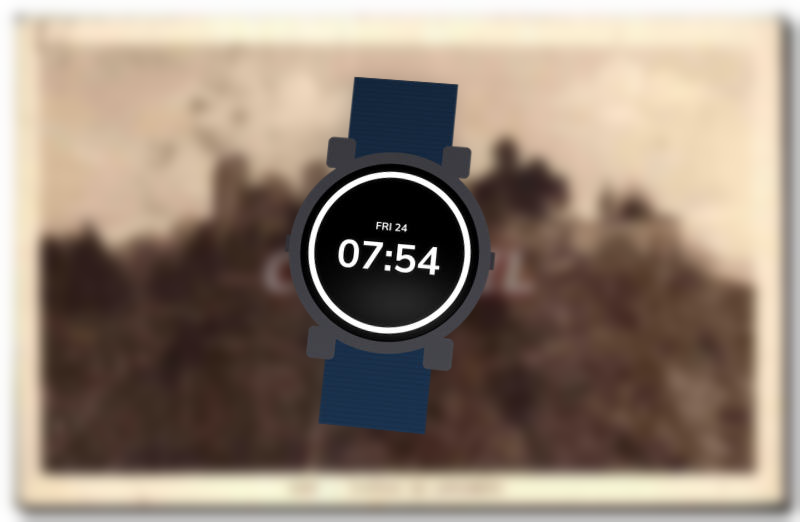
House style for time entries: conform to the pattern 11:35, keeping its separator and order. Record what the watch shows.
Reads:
7:54
